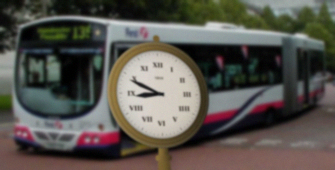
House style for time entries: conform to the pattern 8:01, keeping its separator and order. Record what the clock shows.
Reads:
8:49
